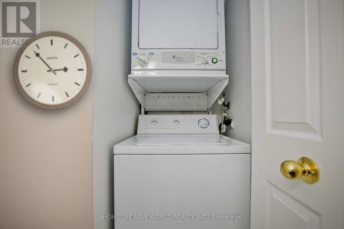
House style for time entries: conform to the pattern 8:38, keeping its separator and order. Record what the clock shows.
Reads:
2:53
